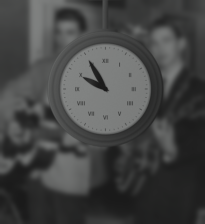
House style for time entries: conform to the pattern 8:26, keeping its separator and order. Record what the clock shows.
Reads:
9:55
